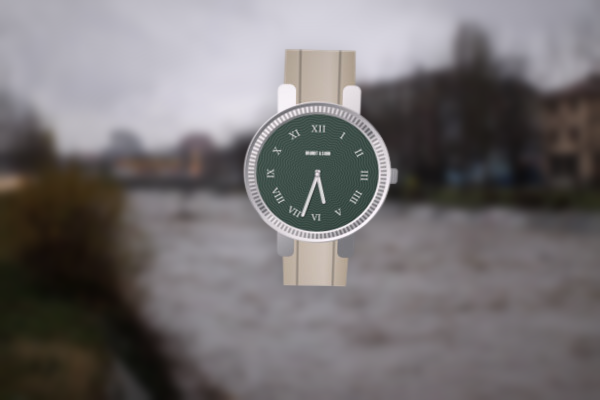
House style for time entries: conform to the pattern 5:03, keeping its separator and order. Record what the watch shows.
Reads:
5:33
